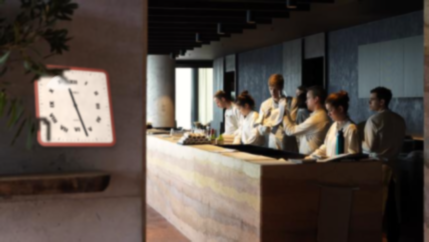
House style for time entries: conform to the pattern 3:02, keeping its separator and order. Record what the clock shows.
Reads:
11:27
